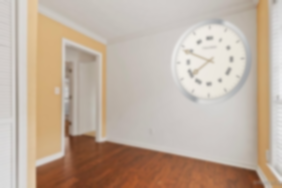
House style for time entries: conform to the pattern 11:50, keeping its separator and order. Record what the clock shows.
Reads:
7:49
